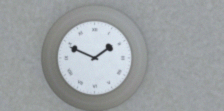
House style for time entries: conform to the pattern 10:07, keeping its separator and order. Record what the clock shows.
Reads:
1:49
